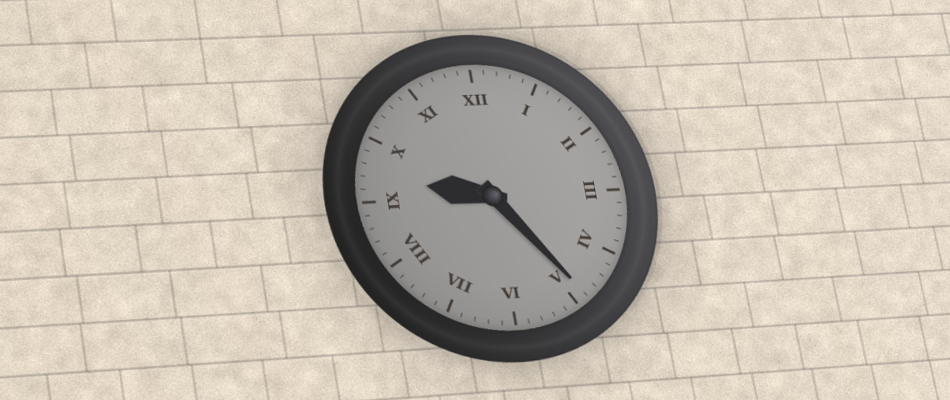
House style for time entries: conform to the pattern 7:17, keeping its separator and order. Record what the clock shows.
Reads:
9:24
